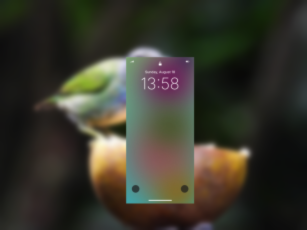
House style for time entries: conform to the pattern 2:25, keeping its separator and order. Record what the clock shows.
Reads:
13:58
